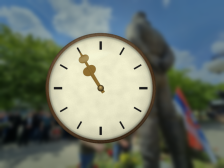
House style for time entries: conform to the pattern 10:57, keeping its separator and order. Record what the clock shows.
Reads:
10:55
